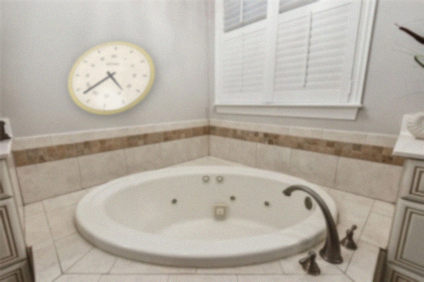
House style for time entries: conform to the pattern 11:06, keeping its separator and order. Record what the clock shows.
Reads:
4:38
